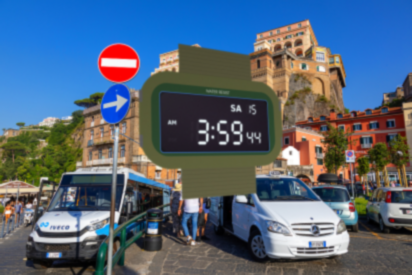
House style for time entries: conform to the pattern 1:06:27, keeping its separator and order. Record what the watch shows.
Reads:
3:59:44
